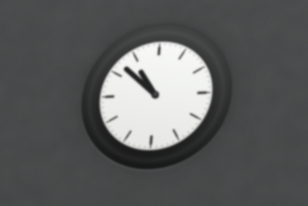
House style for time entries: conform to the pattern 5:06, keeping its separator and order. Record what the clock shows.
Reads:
10:52
